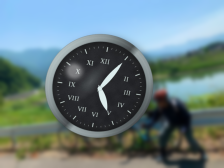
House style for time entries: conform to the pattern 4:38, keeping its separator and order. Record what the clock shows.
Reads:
5:05
